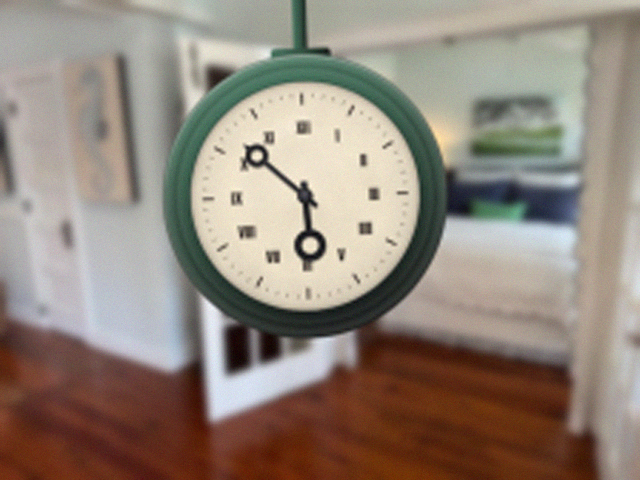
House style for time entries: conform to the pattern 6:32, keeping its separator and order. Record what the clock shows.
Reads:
5:52
